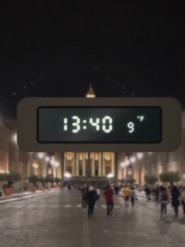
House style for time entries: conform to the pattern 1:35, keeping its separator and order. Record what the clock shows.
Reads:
13:40
